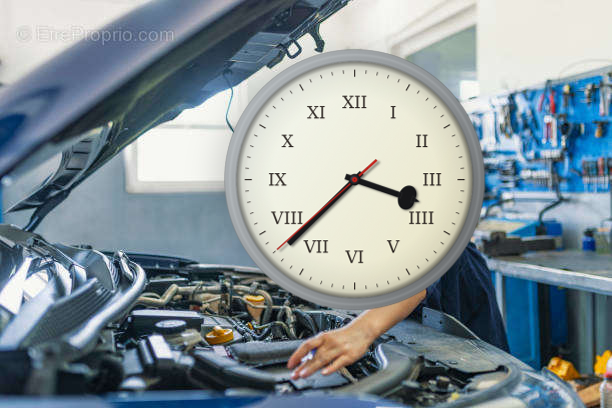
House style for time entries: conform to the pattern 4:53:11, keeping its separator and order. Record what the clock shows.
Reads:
3:37:38
